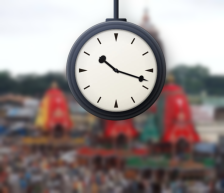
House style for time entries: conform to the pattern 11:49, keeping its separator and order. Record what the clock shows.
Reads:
10:18
